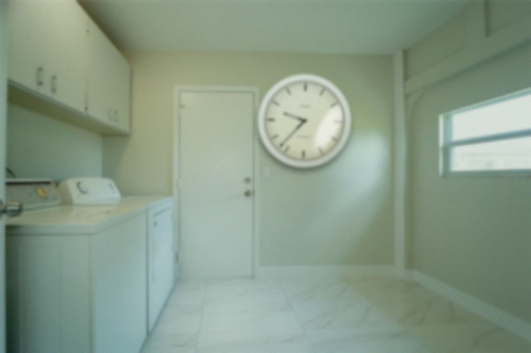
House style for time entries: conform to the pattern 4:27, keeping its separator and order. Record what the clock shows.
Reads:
9:37
